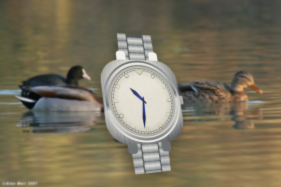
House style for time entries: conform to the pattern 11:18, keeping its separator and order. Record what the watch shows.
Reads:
10:31
